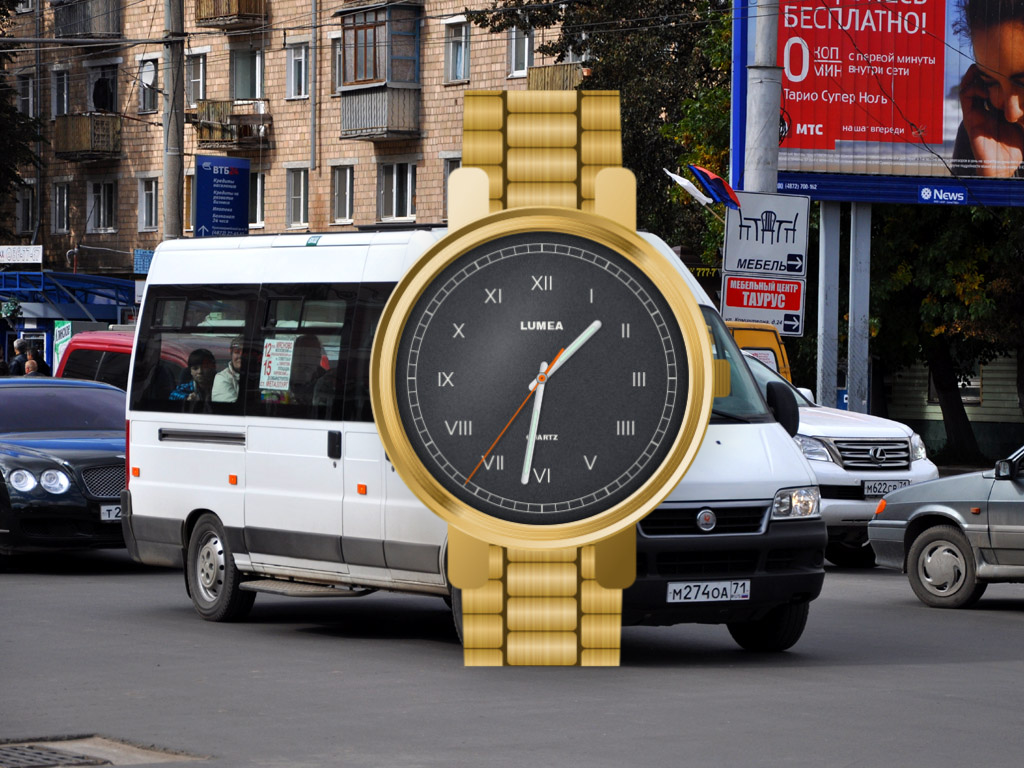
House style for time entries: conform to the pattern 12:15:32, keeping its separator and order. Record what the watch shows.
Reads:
1:31:36
